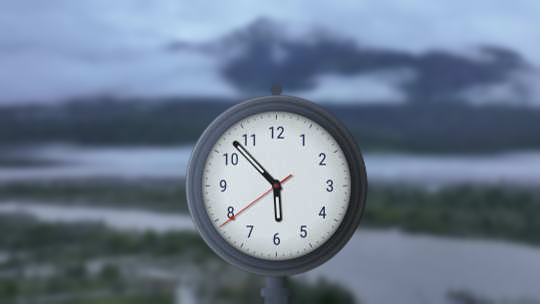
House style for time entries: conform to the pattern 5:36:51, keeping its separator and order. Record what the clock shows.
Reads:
5:52:39
